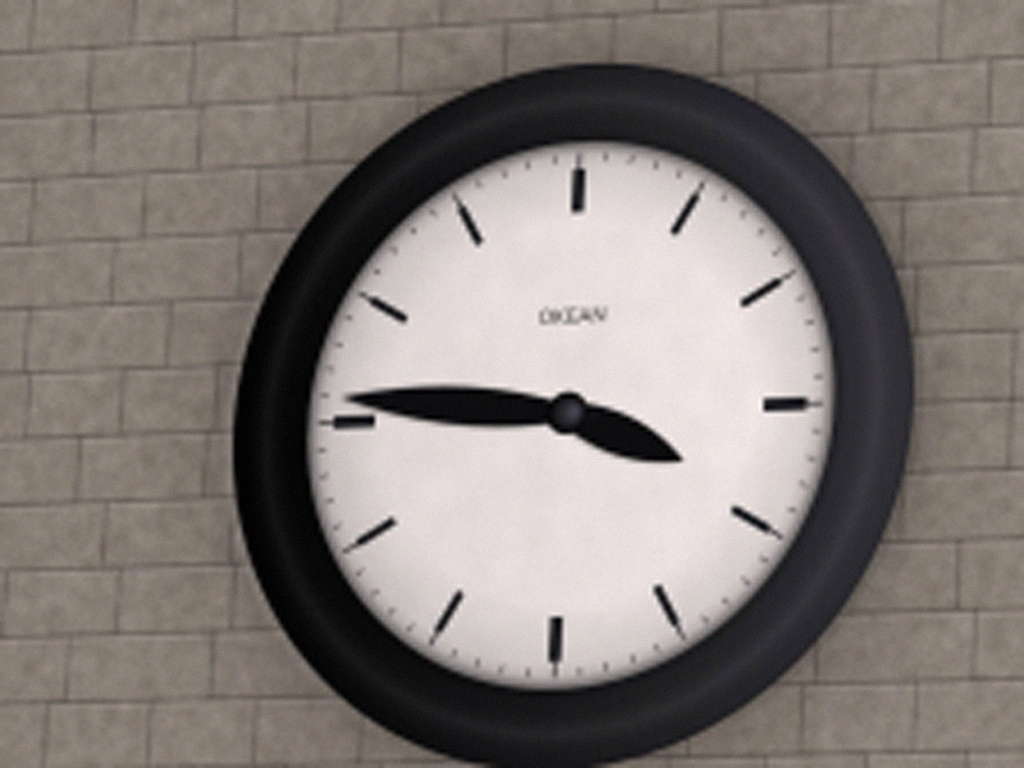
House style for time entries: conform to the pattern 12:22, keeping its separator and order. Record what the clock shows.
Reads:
3:46
